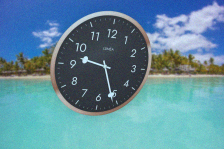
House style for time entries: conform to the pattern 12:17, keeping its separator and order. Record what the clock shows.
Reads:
9:26
